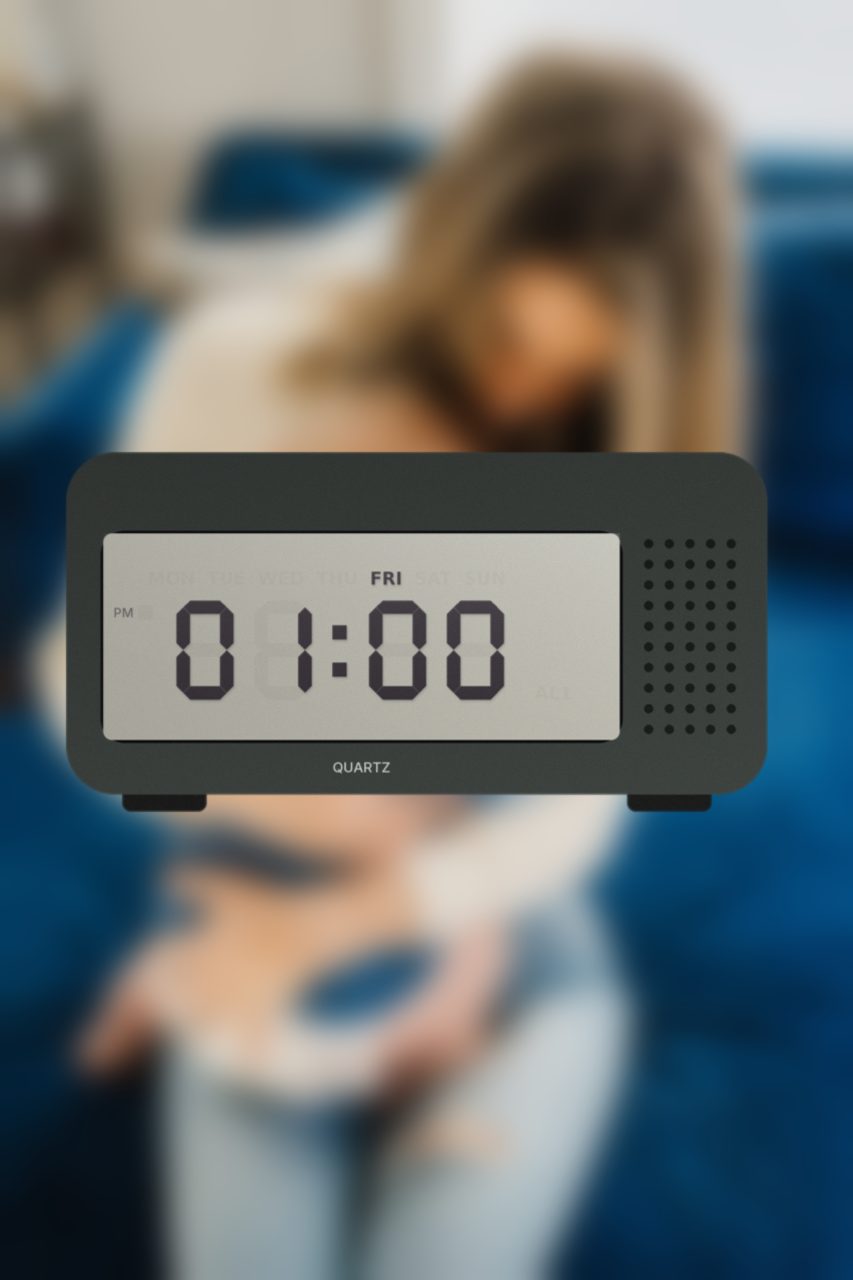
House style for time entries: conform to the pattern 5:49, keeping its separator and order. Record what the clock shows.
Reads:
1:00
